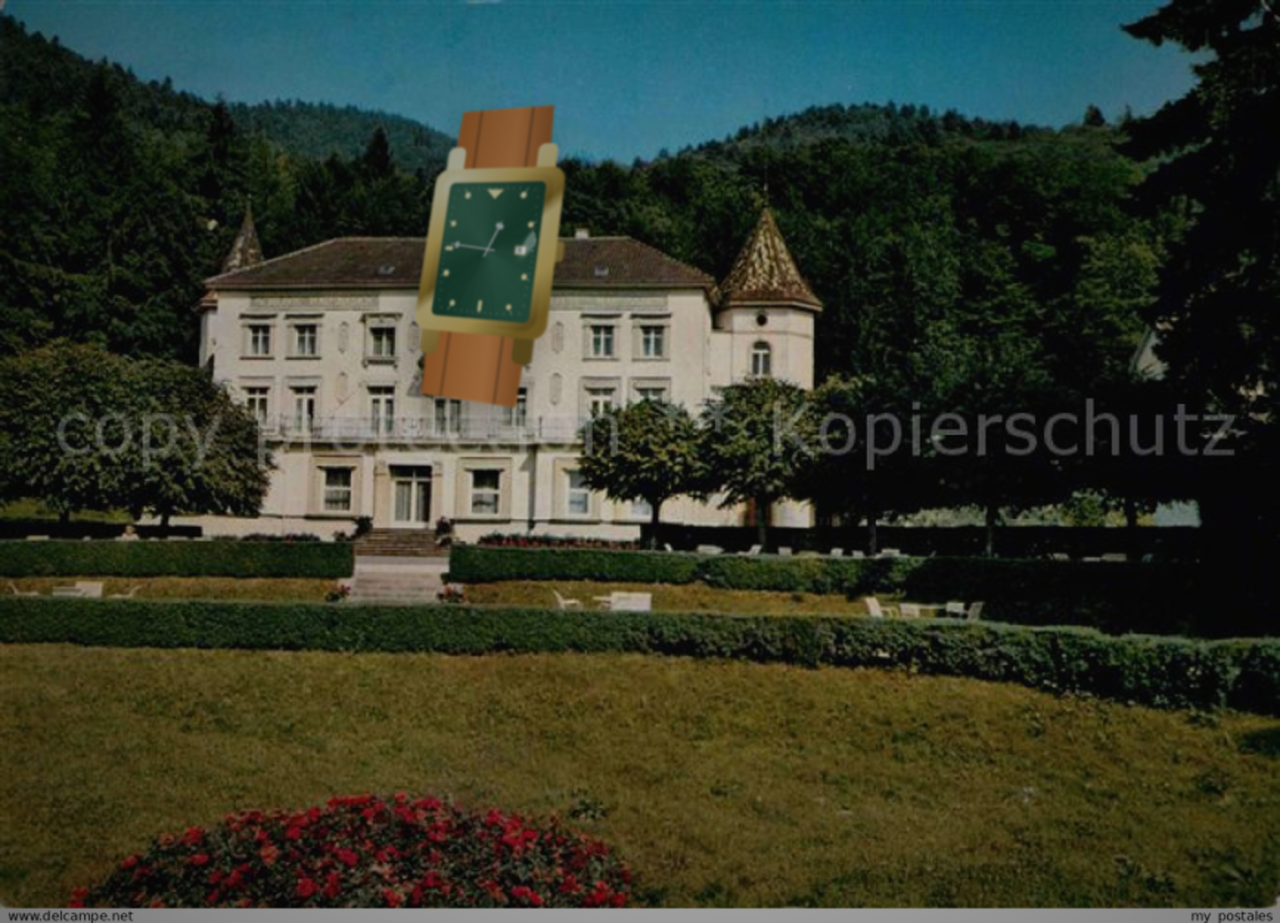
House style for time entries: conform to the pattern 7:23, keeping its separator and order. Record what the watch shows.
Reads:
12:46
